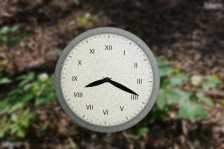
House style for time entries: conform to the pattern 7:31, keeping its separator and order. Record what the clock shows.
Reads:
8:19
